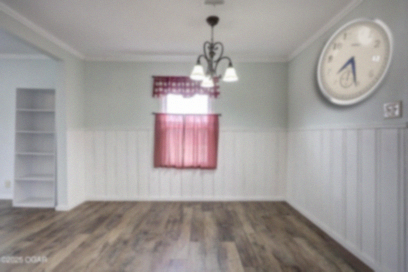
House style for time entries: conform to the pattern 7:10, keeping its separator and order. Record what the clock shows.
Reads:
7:26
